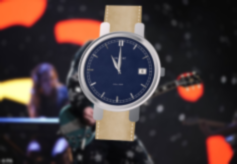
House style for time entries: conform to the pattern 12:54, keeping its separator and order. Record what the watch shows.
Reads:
11:00
